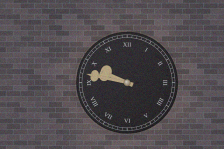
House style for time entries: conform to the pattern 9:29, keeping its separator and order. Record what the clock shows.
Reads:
9:47
